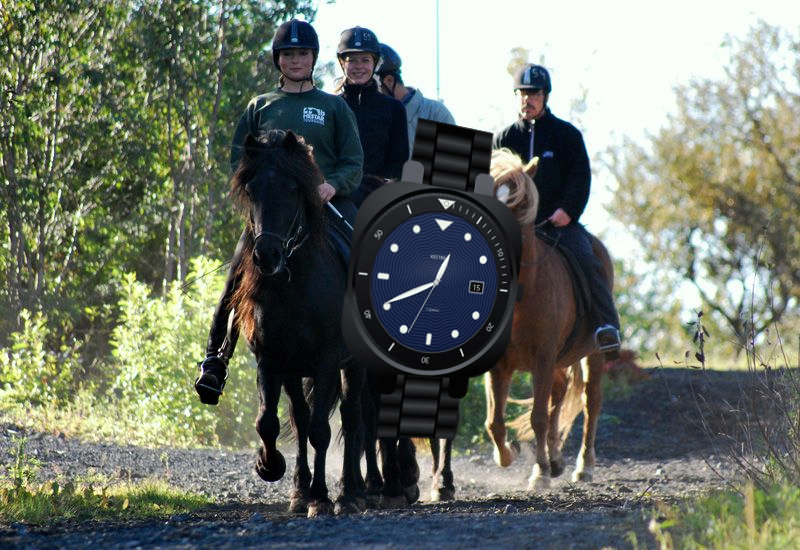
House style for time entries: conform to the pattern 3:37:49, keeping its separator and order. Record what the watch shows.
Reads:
12:40:34
